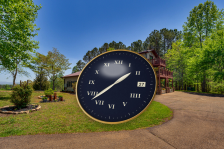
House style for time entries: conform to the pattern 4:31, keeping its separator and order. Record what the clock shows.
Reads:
1:38
